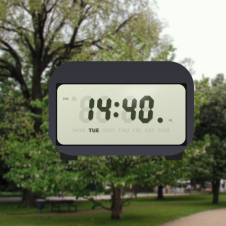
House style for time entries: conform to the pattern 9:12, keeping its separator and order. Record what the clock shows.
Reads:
14:40
